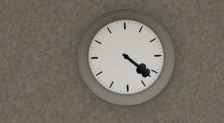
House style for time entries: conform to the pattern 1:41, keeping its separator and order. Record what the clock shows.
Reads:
4:22
